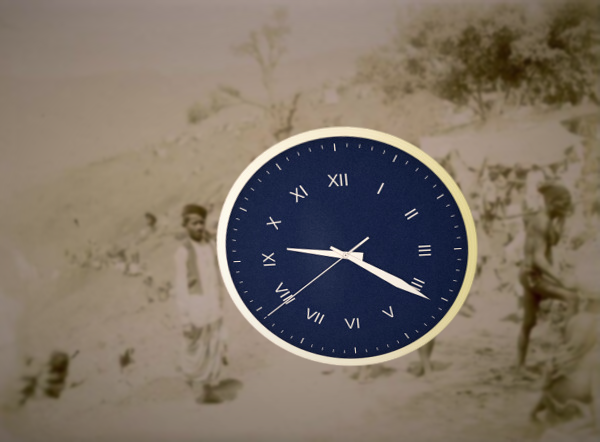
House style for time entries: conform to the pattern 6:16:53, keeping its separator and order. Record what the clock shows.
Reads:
9:20:39
